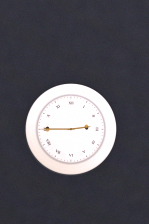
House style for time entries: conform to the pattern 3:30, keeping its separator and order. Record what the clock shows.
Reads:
2:45
